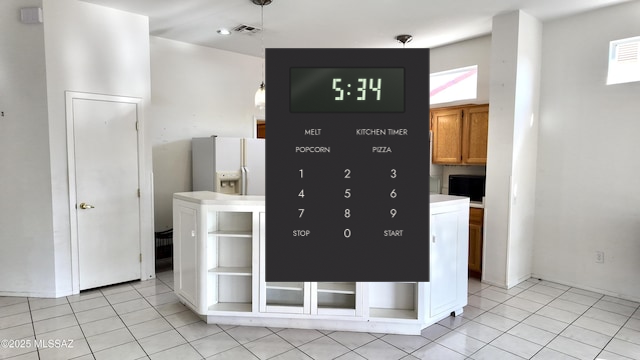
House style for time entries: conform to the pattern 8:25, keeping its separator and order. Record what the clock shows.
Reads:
5:34
